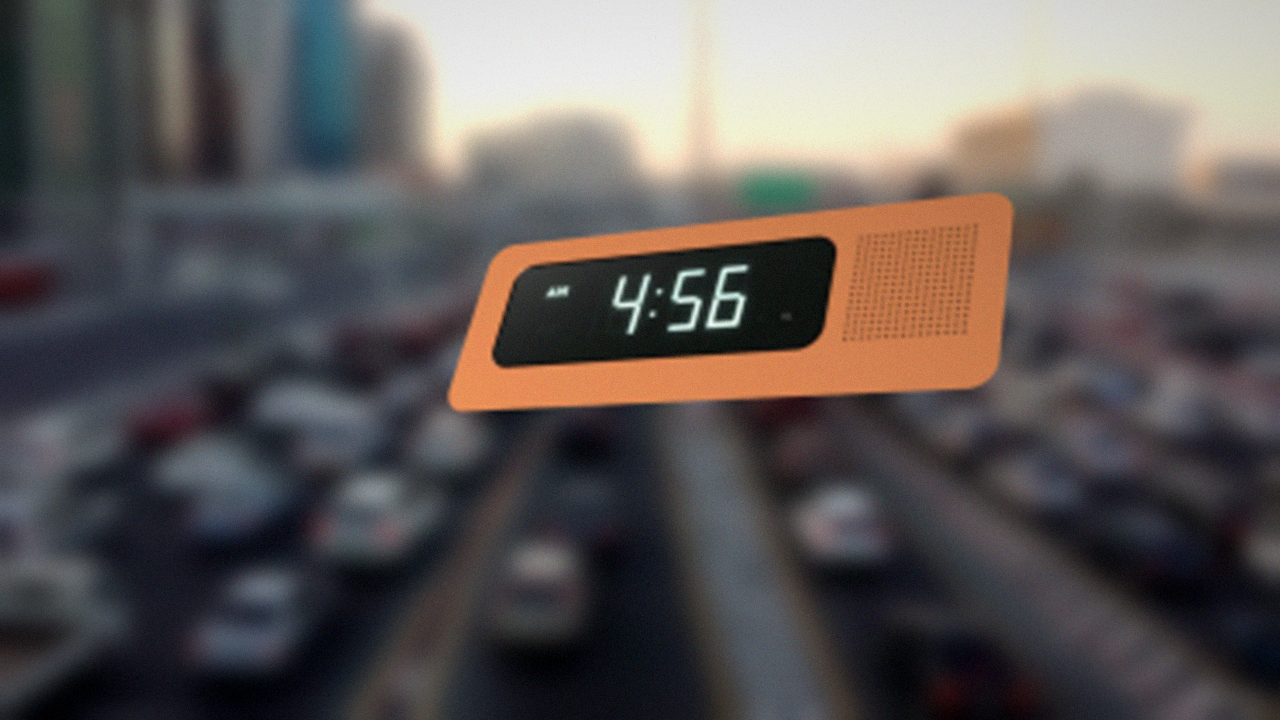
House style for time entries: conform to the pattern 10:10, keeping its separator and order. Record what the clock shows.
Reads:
4:56
